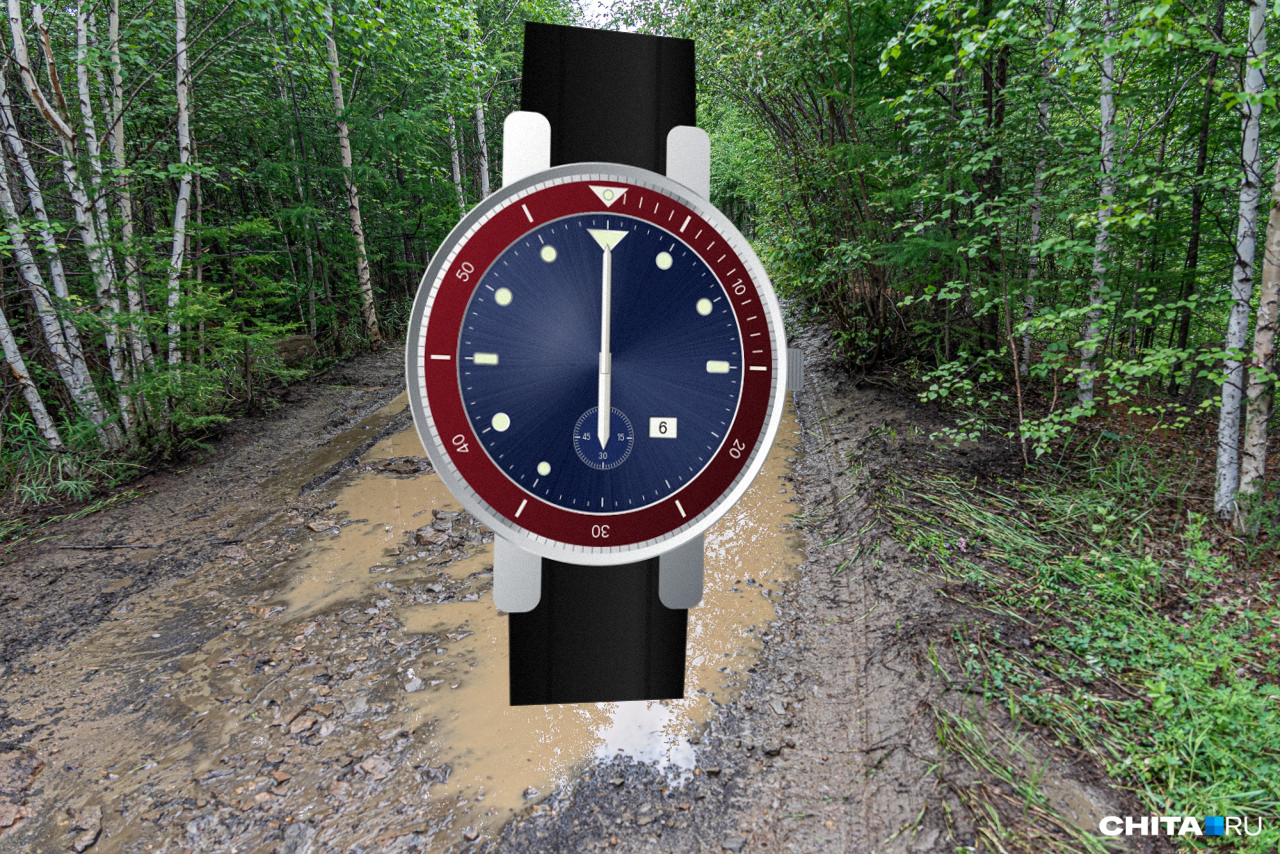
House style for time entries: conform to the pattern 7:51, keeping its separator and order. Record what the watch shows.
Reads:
6:00
